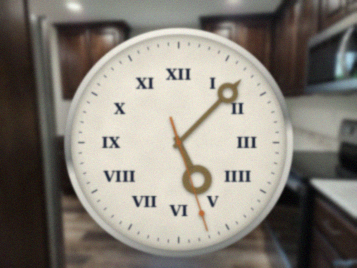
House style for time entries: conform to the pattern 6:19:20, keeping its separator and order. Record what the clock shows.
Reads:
5:07:27
